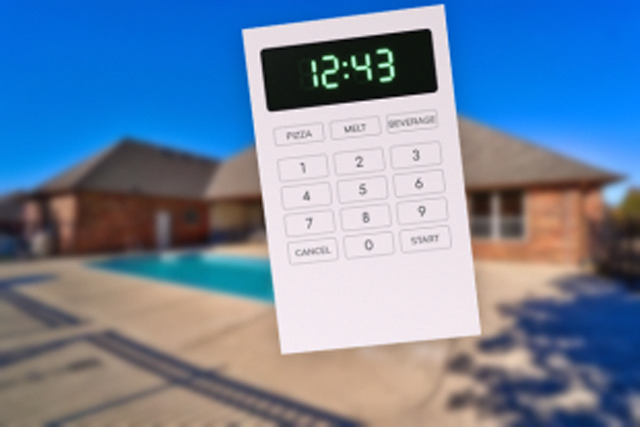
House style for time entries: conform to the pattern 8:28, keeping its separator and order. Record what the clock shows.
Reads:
12:43
